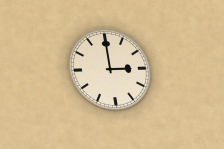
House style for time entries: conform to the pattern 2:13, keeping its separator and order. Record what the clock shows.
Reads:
3:00
